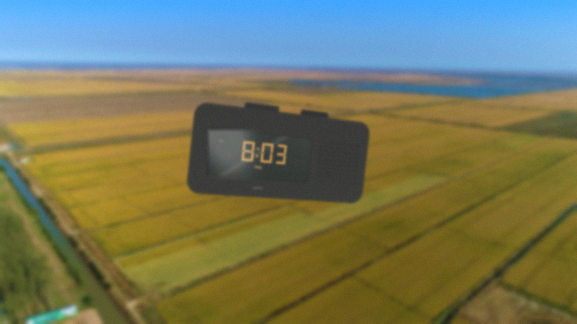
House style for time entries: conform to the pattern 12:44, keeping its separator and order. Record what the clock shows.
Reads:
8:03
